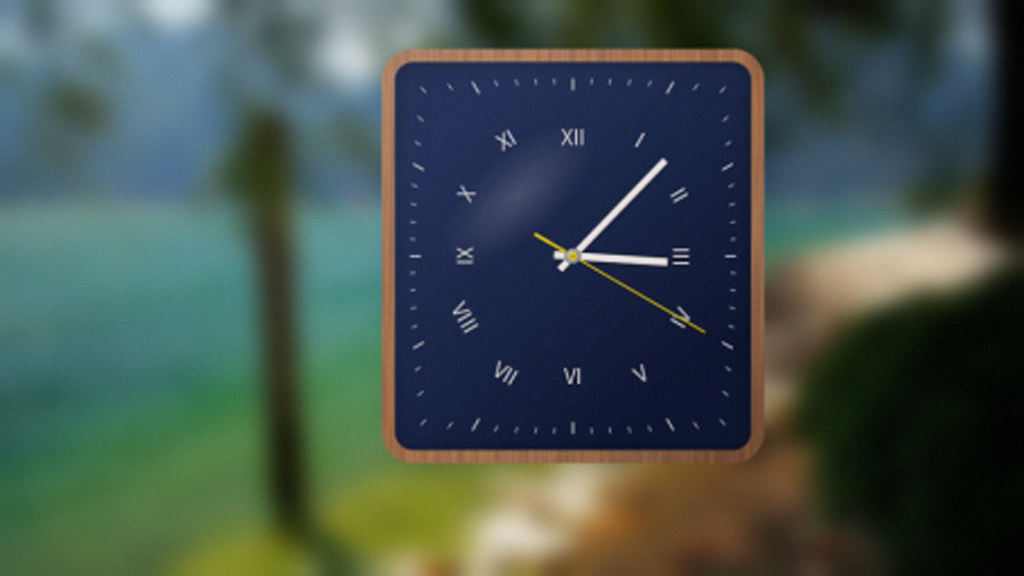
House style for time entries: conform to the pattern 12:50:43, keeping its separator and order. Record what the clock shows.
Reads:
3:07:20
